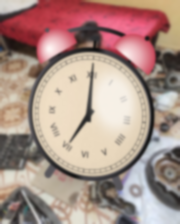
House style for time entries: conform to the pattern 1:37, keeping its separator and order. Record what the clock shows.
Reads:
7:00
